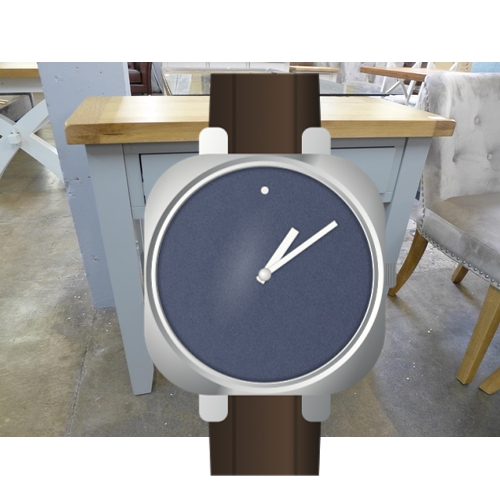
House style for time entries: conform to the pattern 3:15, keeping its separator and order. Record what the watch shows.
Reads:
1:09
